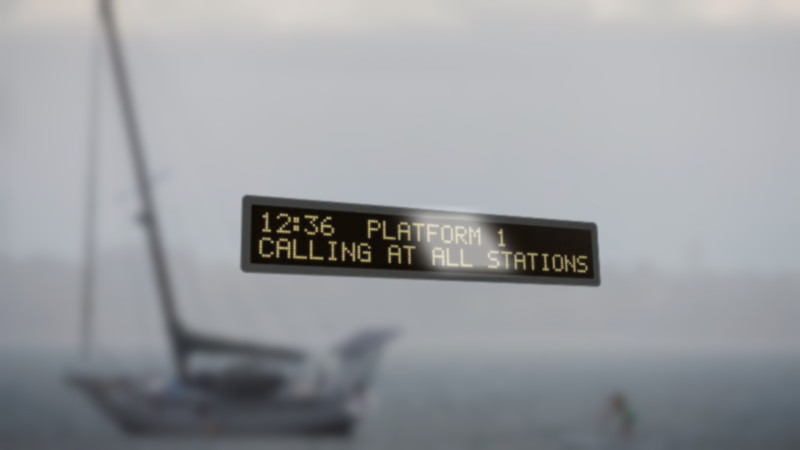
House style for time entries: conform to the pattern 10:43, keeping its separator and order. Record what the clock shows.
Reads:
12:36
